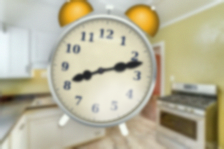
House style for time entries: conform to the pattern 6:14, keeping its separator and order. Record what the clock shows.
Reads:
8:12
